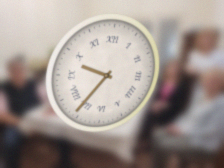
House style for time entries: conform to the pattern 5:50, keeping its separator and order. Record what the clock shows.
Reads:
9:36
